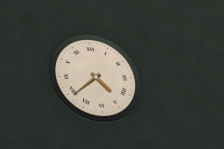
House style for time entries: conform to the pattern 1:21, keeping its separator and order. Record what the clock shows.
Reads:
4:39
